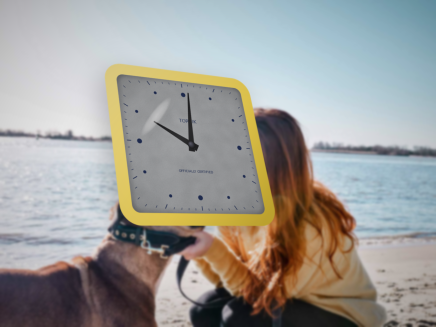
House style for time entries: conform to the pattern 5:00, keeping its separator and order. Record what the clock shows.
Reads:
10:01
